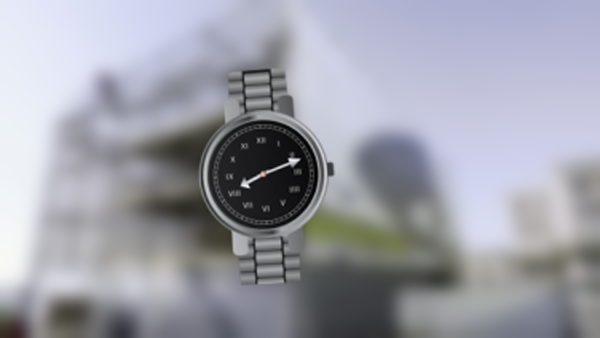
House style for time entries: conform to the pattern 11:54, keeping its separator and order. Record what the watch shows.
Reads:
8:12
